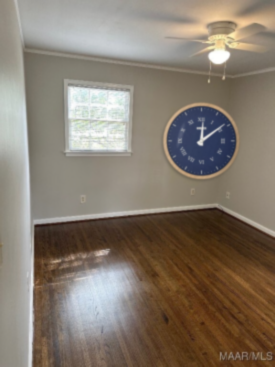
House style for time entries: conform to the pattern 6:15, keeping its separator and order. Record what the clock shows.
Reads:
12:09
